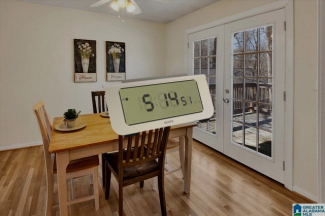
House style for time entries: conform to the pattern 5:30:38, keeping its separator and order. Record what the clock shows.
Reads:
5:14:51
